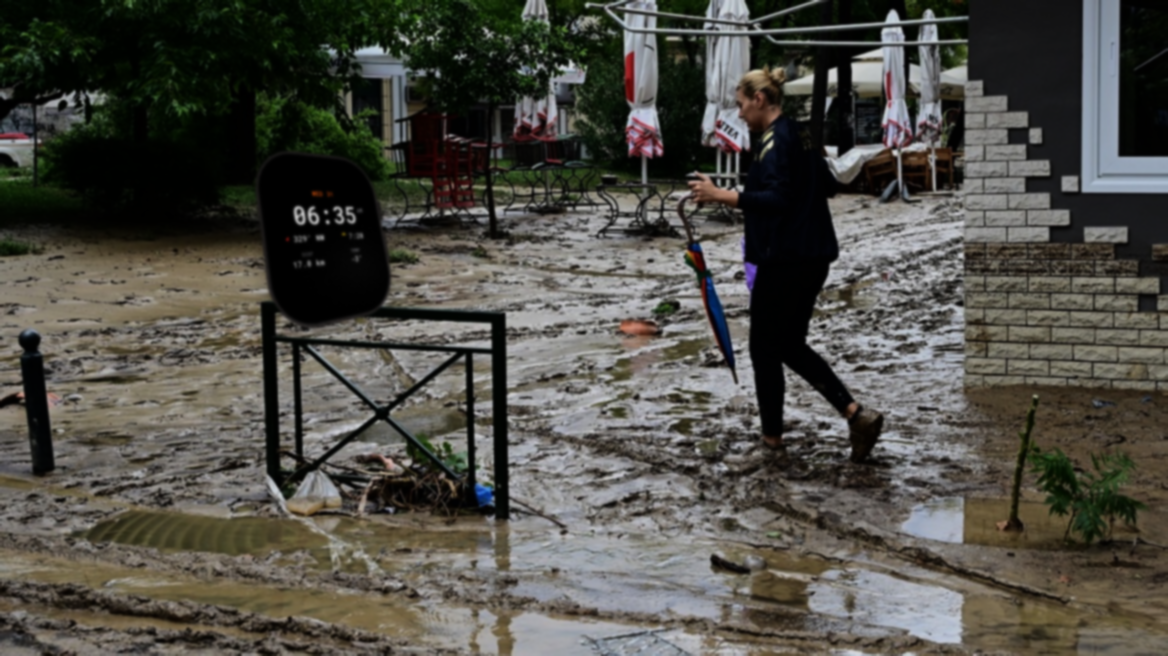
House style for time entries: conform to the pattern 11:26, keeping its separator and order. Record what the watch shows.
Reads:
6:35
